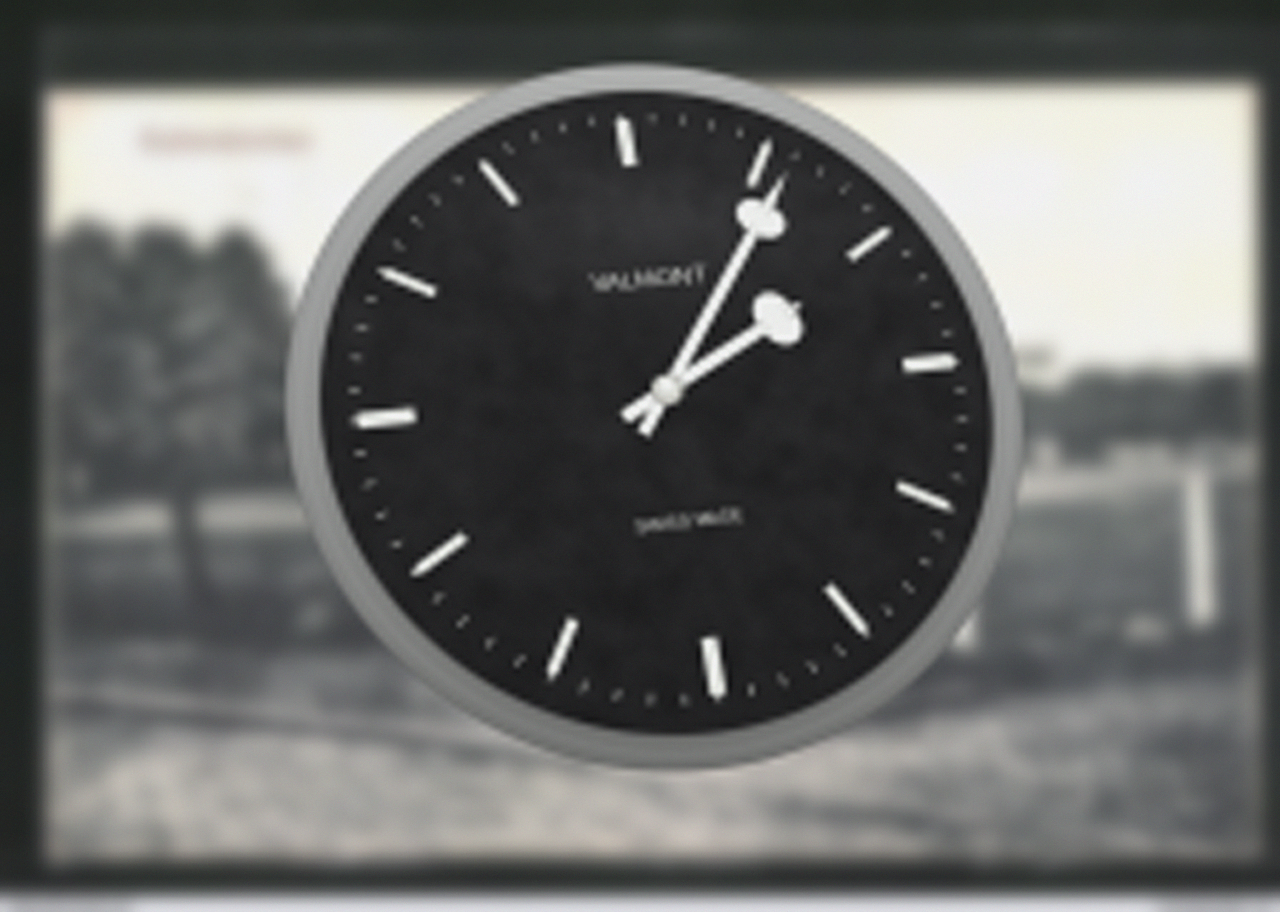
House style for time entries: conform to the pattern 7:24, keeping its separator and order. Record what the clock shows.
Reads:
2:06
